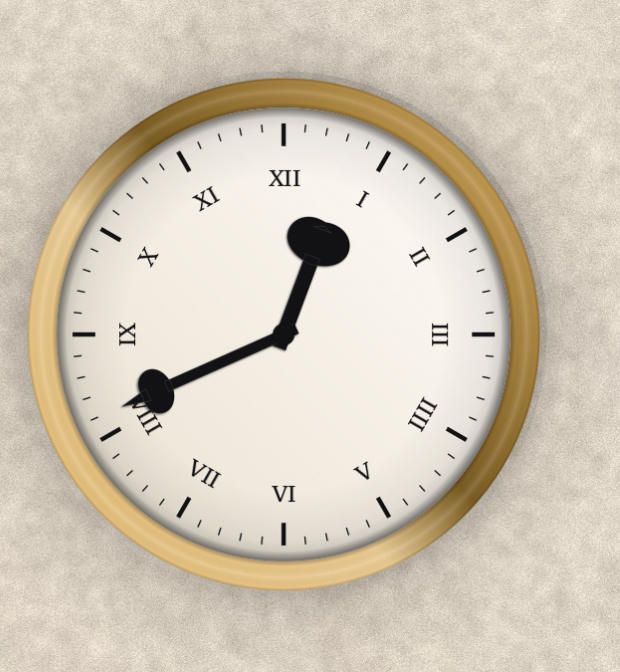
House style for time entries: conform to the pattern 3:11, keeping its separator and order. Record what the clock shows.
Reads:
12:41
